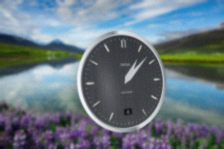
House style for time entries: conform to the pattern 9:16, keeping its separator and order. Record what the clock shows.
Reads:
1:08
